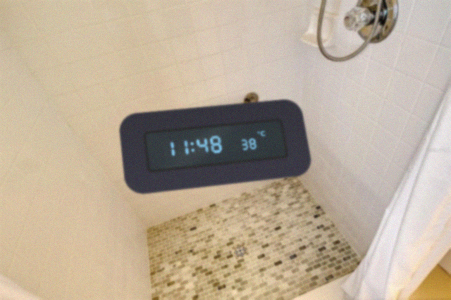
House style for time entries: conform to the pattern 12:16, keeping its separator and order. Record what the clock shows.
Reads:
11:48
